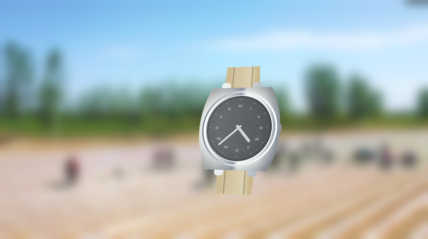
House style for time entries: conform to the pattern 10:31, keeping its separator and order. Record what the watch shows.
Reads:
4:38
